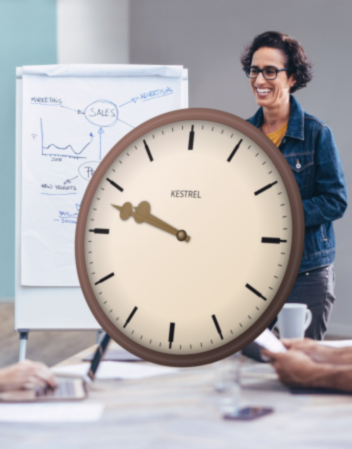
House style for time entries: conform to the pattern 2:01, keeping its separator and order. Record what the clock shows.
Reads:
9:48
